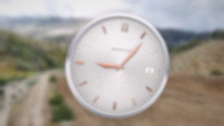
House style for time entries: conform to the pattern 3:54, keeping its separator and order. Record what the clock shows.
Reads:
9:06
